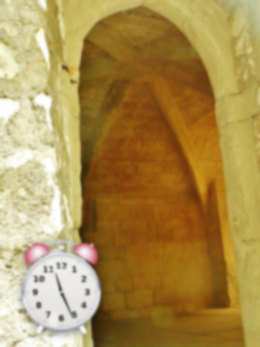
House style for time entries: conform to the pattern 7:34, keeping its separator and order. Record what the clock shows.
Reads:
11:26
